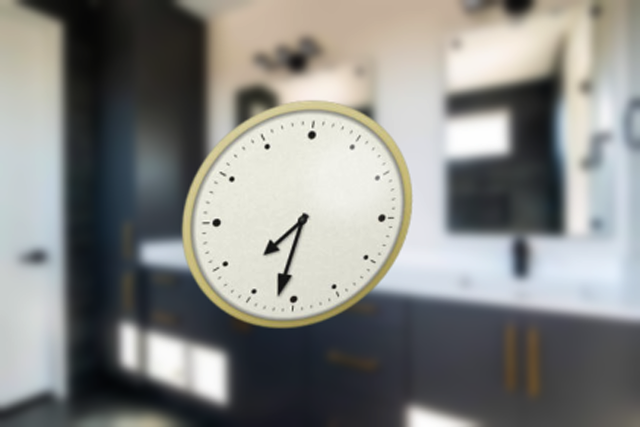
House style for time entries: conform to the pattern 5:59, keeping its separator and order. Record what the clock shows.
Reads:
7:32
